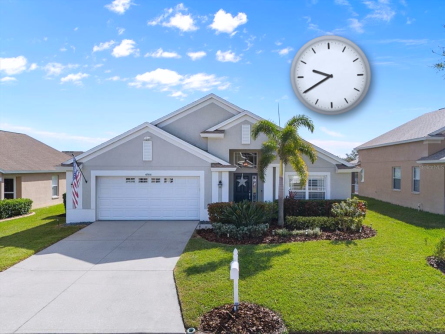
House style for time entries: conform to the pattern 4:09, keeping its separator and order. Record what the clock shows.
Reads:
9:40
